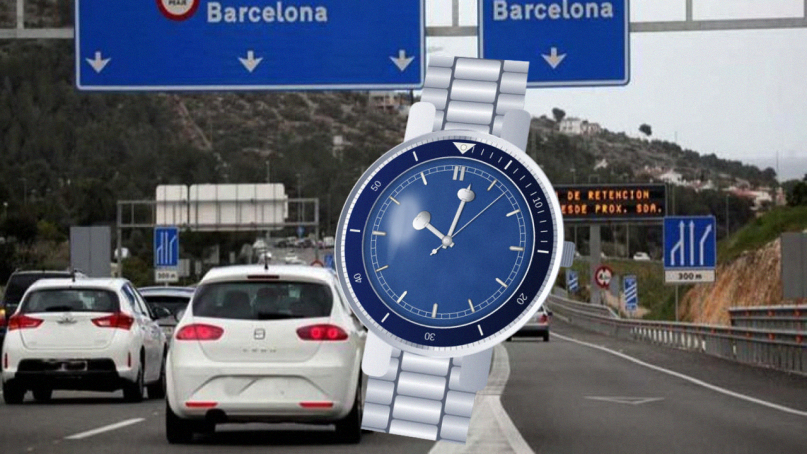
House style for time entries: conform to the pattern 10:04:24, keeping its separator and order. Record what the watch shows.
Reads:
10:02:07
